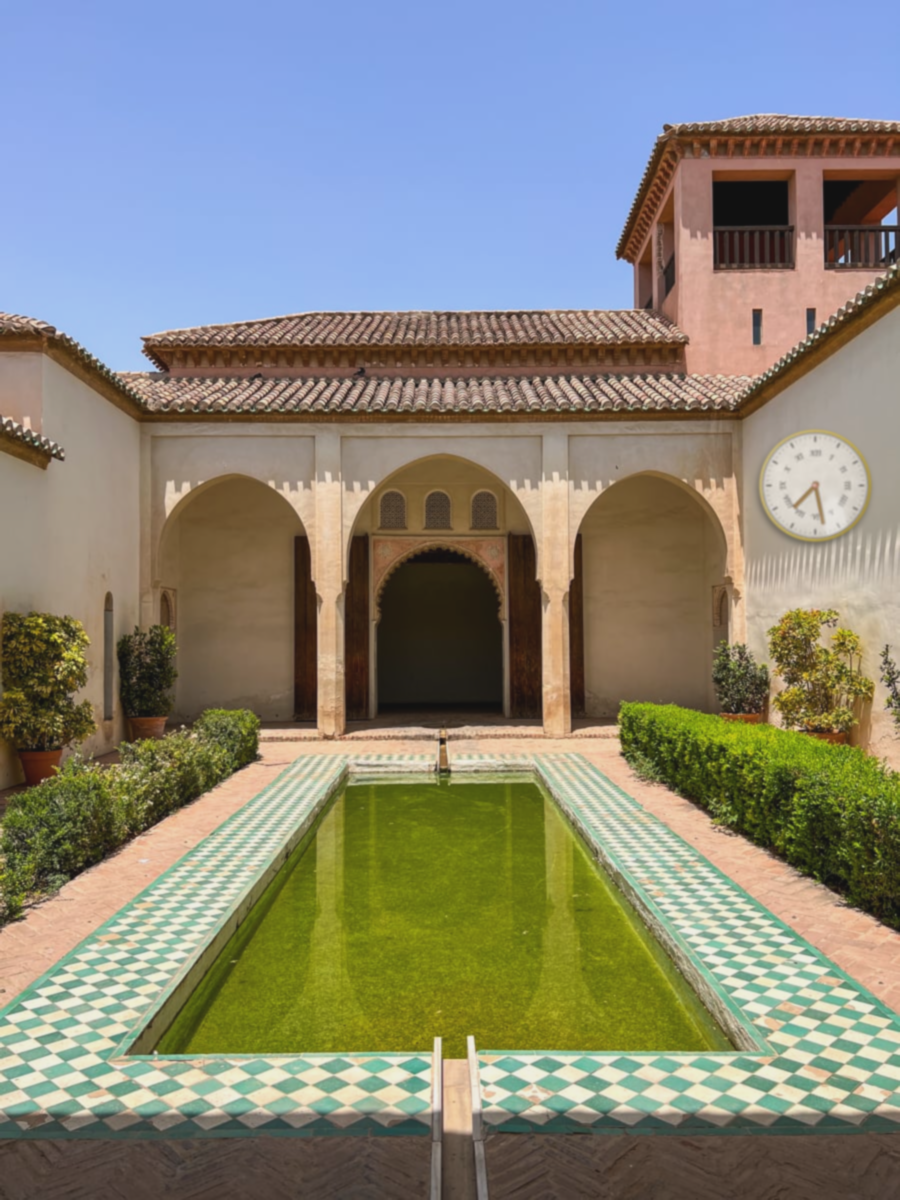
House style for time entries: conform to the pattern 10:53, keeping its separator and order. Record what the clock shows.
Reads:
7:28
